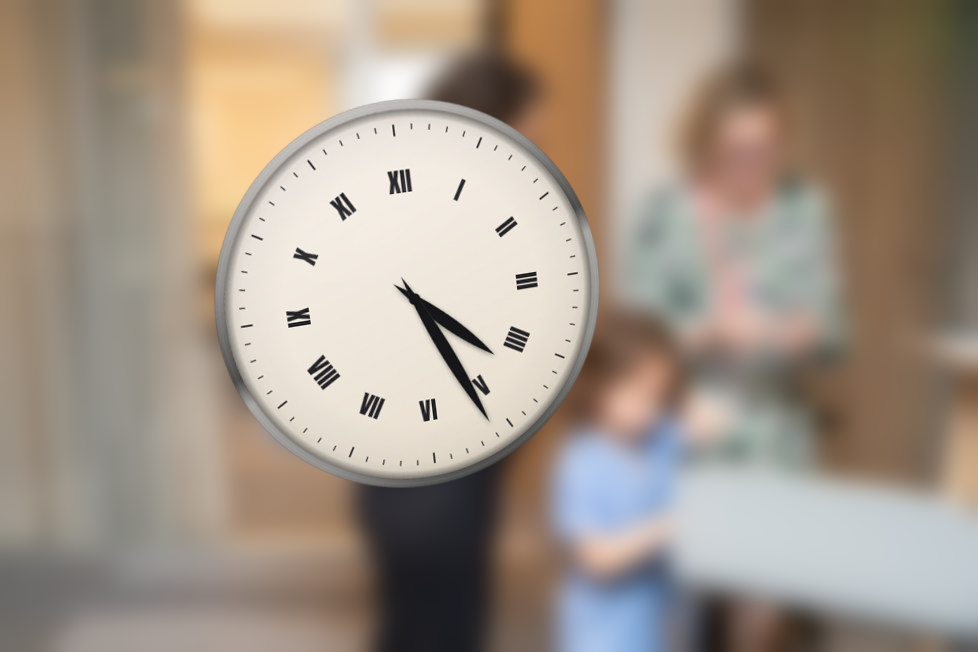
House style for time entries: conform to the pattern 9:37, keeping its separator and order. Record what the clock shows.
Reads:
4:26
